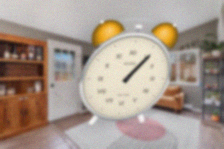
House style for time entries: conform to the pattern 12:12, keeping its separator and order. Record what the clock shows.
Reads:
1:06
